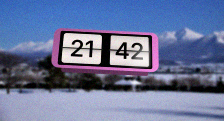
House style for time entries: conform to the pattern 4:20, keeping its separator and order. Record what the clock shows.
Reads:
21:42
